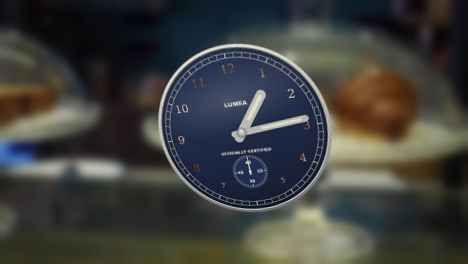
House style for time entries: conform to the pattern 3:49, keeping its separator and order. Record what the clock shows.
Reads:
1:14
